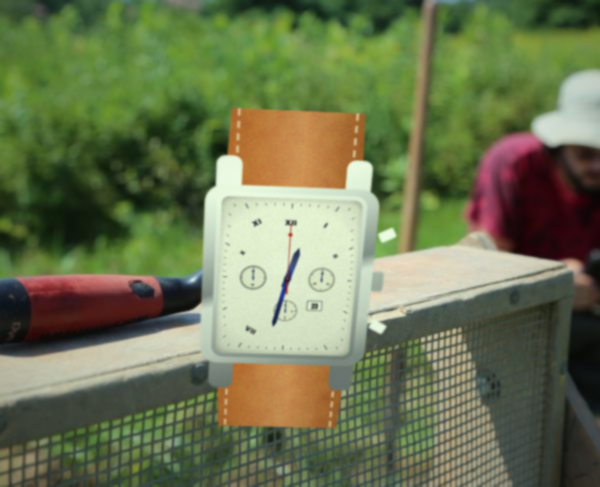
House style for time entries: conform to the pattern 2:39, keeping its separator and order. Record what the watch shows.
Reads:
12:32
